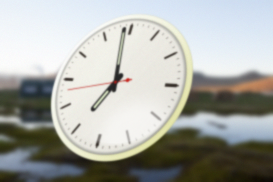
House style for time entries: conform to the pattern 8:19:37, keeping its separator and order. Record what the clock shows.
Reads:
6:58:43
